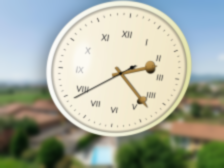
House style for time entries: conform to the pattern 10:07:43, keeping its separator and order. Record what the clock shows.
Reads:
2:22:39
